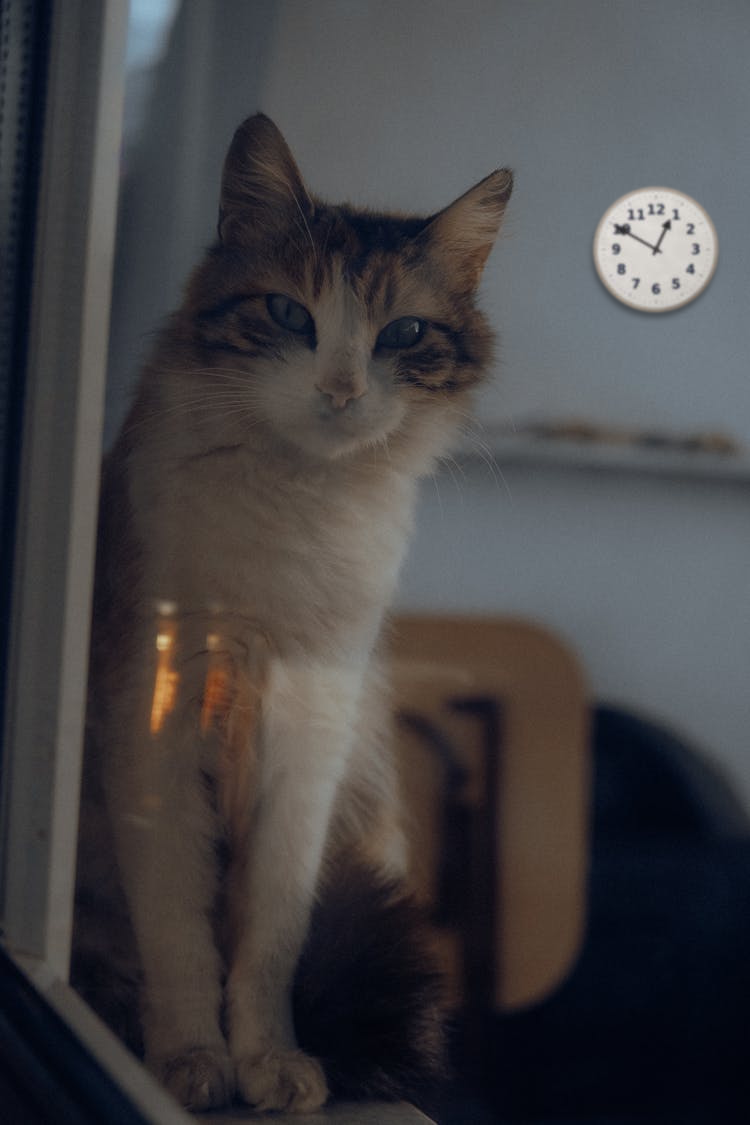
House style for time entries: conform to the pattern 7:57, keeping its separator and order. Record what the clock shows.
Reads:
12:50
